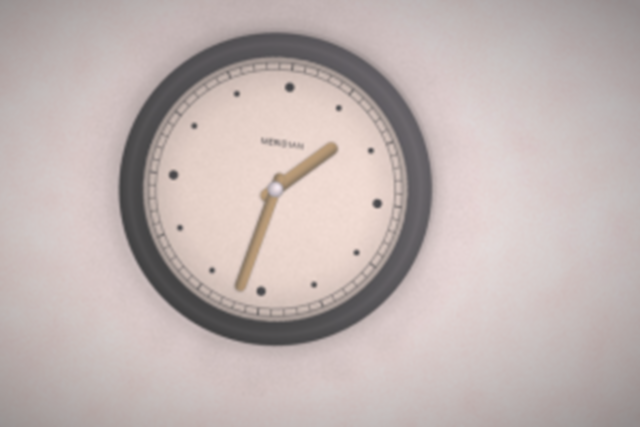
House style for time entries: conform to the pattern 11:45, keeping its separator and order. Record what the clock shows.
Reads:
1:32
